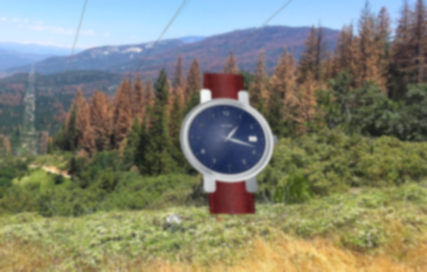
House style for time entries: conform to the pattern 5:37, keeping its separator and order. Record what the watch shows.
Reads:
1:18
